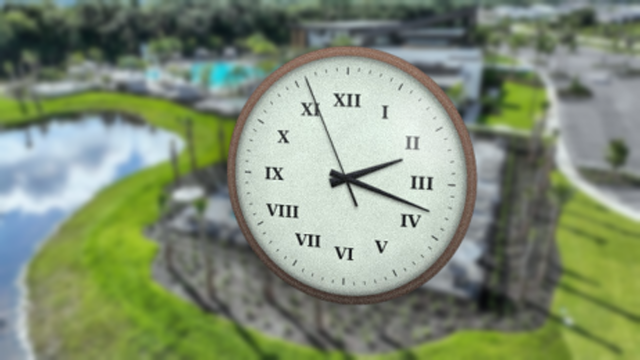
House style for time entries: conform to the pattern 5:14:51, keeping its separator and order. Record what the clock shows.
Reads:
2:17:56
